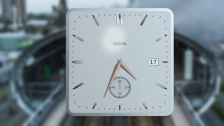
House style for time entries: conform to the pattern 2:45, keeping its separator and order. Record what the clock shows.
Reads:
4:34
